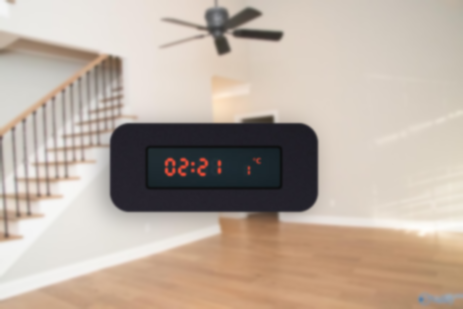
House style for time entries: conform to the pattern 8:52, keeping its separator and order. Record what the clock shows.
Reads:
2:21
